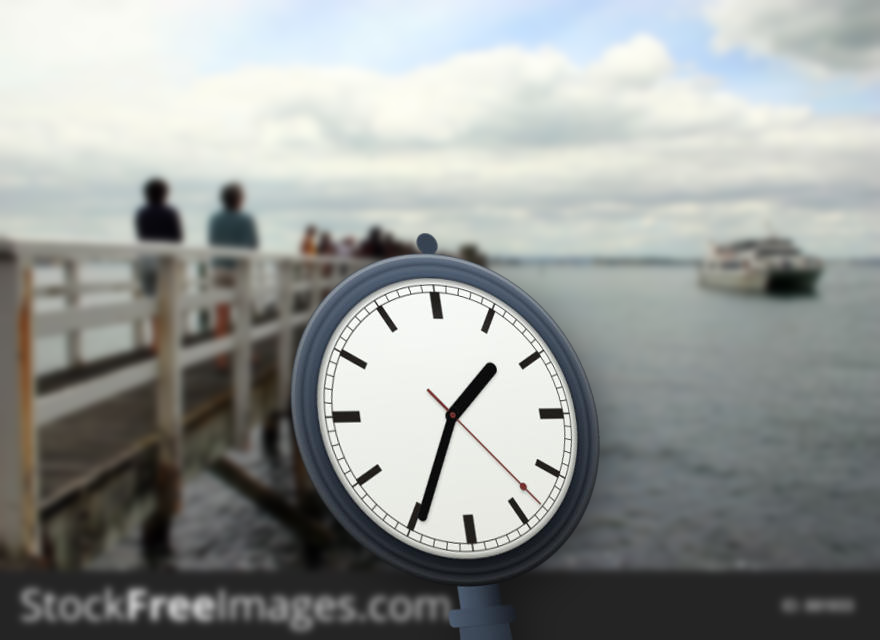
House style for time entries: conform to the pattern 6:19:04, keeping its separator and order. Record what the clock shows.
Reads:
1:34:23
